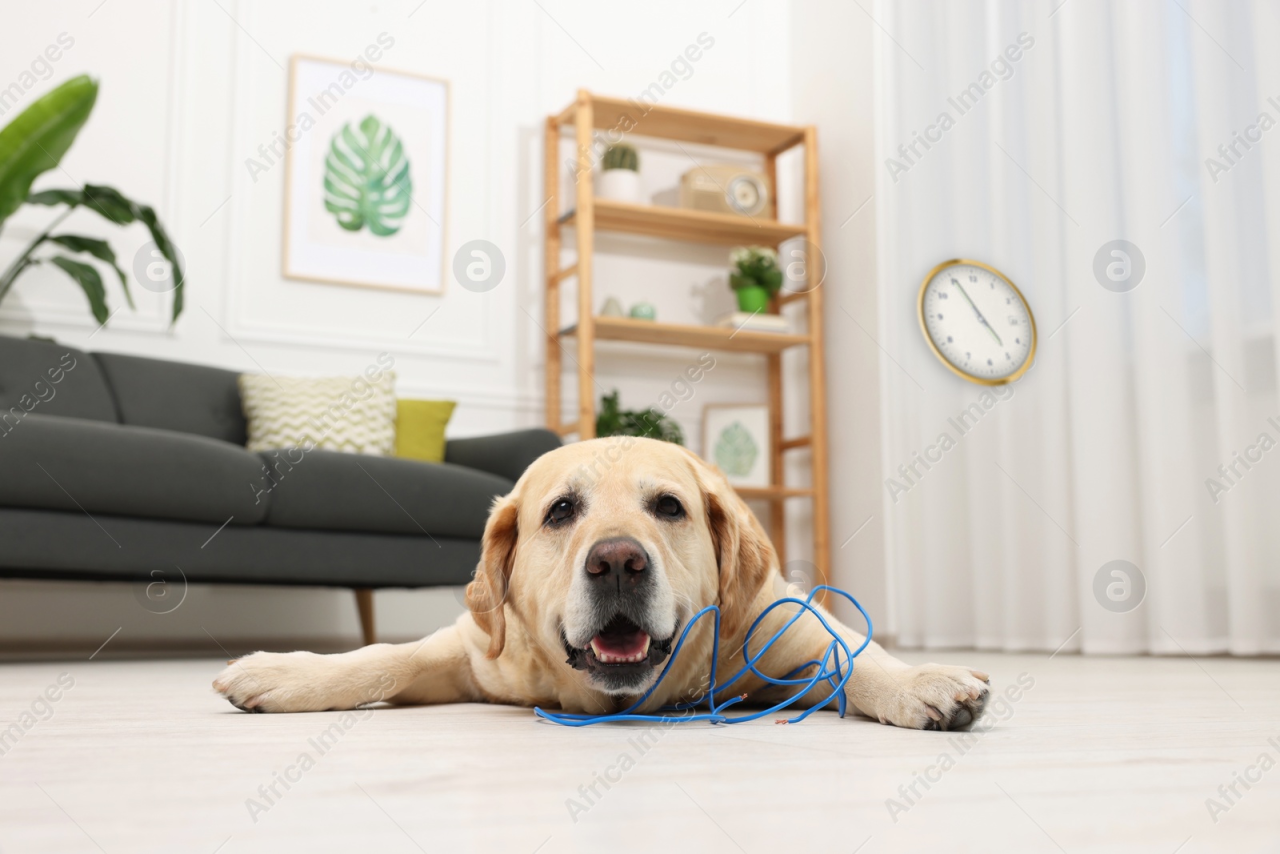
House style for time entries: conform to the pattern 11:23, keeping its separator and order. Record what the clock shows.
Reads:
4:55
